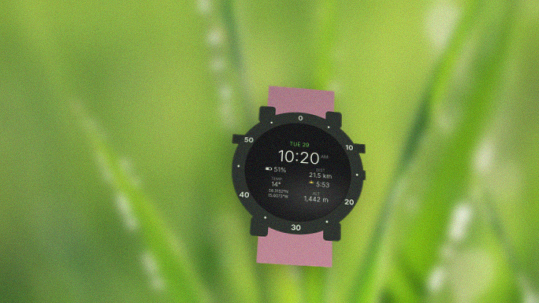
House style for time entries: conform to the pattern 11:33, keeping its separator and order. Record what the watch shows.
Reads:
10:20
